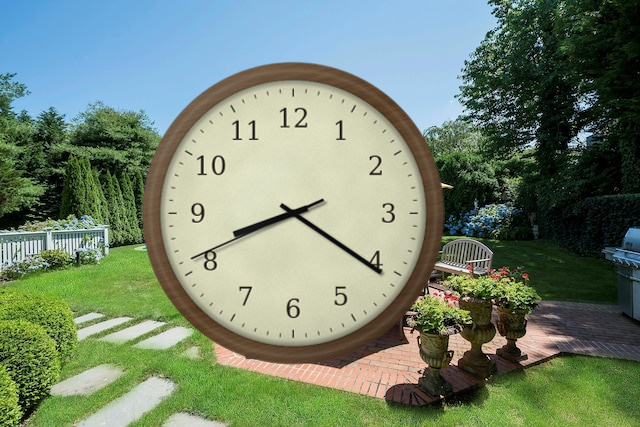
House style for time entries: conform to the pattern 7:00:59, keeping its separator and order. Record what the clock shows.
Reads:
8:20:41
